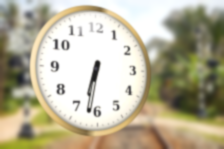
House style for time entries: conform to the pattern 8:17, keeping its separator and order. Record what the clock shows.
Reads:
6:32
